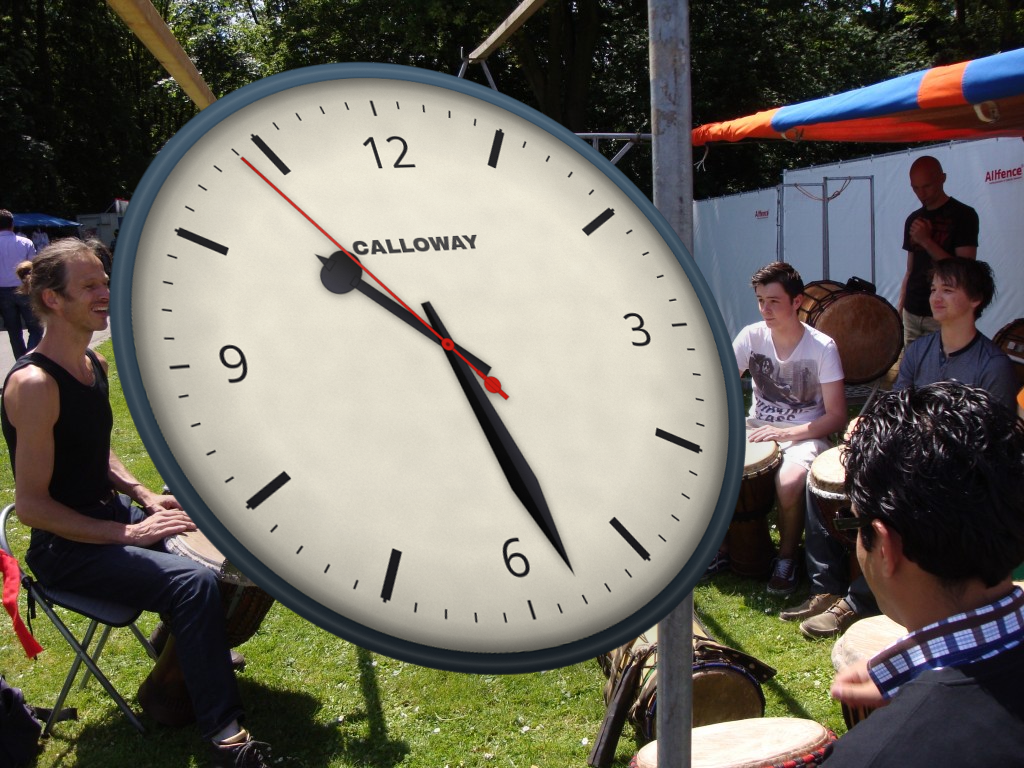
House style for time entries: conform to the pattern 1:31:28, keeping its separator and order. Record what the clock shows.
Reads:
10:27:54
